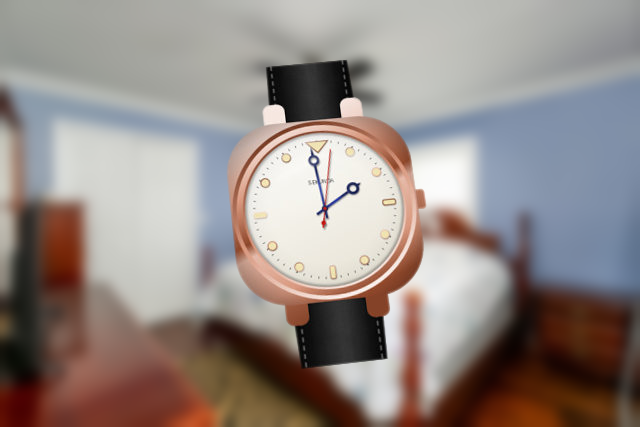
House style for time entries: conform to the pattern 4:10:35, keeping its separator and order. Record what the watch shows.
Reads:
1:59:02
